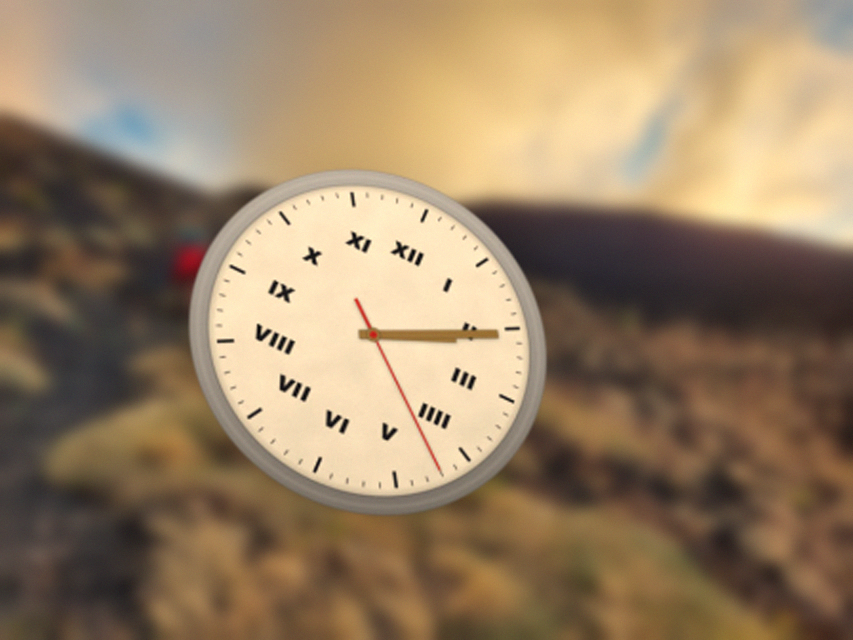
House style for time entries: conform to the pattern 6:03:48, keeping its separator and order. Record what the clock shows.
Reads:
2:10:22
